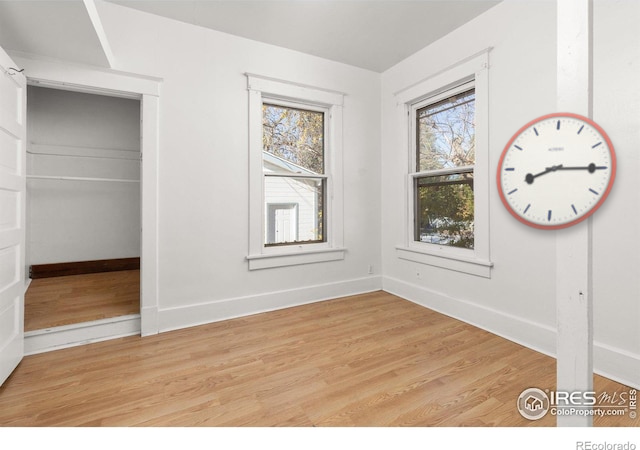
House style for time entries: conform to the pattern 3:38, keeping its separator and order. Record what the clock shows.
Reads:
8:15
